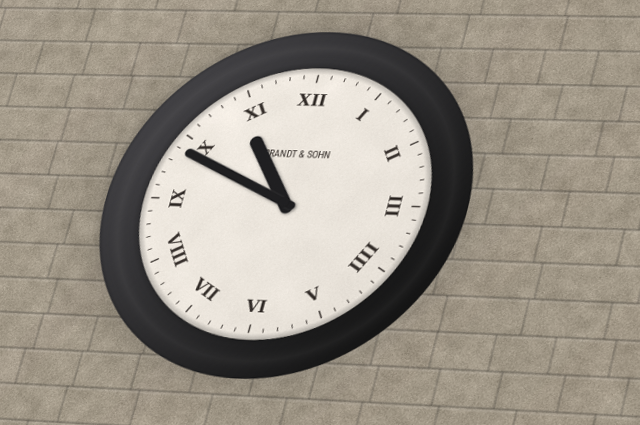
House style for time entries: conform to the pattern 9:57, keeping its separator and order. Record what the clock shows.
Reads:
10:49
